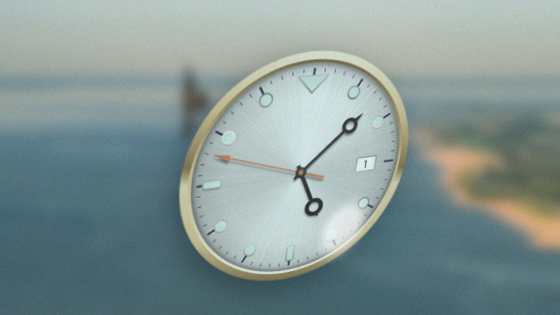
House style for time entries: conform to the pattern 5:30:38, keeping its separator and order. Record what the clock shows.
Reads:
5:07:48
